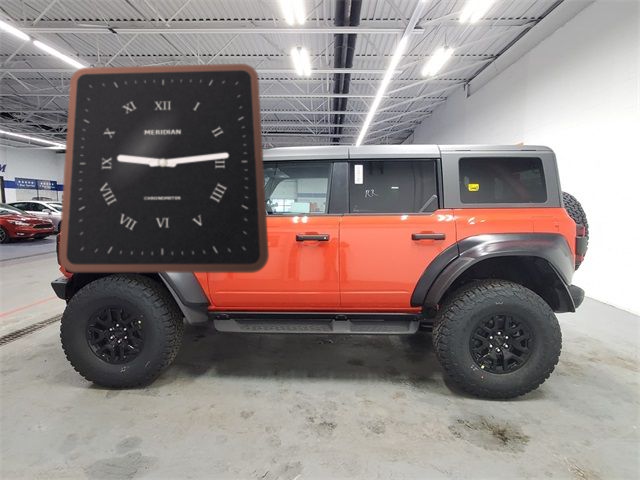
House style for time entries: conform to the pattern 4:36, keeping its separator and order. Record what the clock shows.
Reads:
9:14
